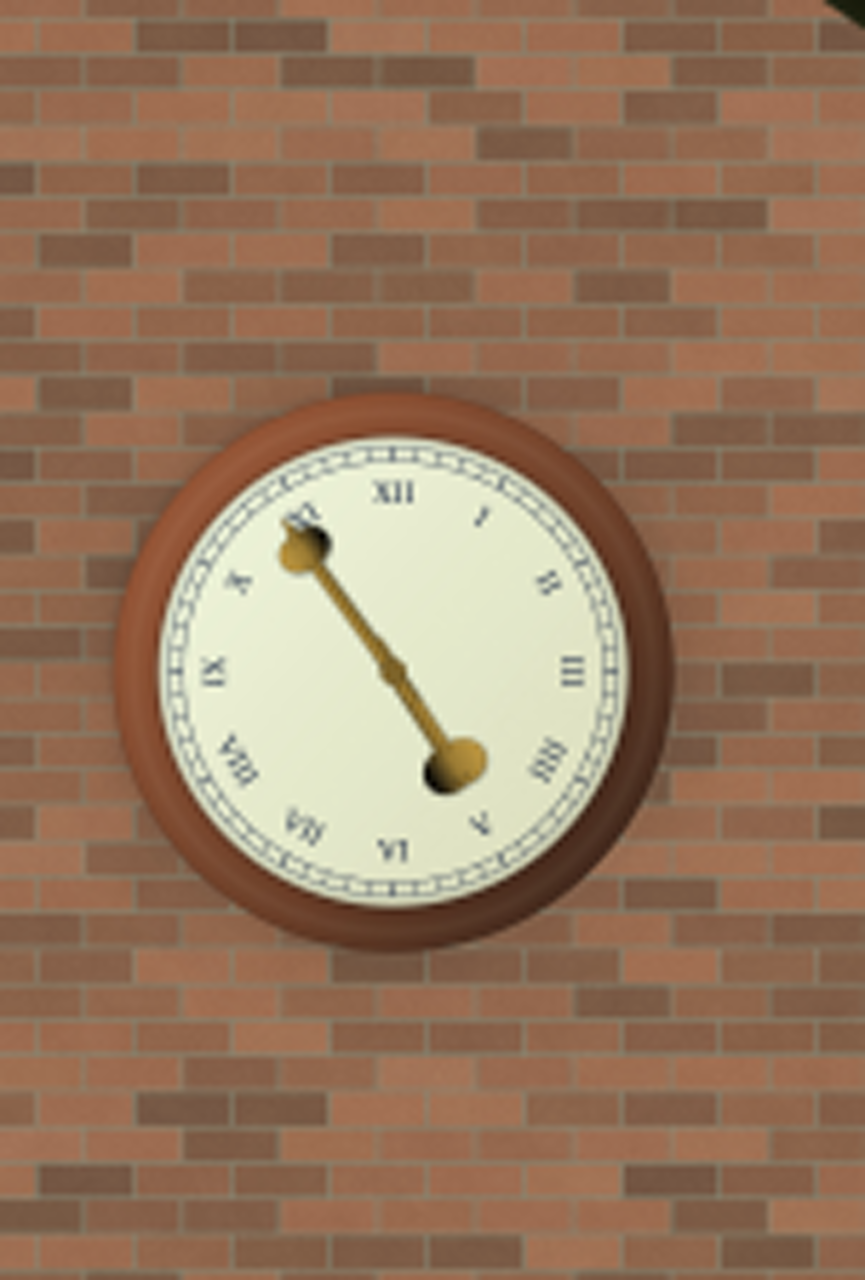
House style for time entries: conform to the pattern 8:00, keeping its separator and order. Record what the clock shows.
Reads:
4:54
